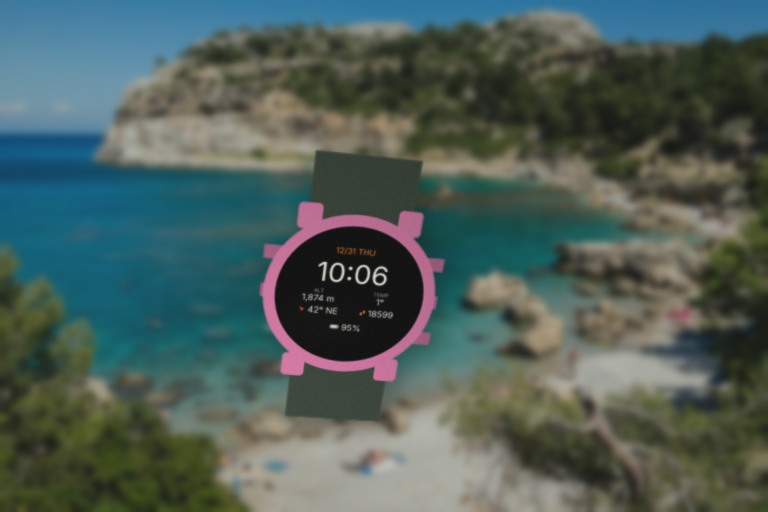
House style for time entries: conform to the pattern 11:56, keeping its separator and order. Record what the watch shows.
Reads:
10:06
